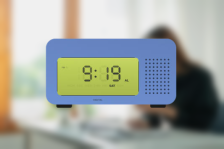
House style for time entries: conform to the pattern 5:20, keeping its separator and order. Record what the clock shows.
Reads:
9:19
